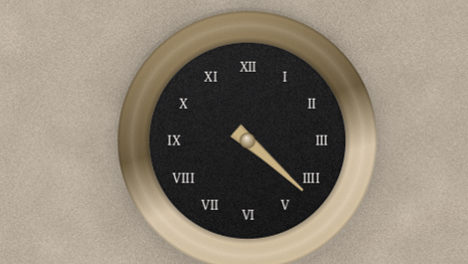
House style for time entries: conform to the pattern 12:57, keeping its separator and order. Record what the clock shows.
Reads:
4:22
